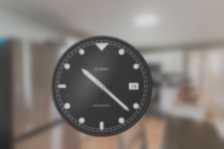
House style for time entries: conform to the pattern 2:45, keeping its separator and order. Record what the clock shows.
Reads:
10:22
